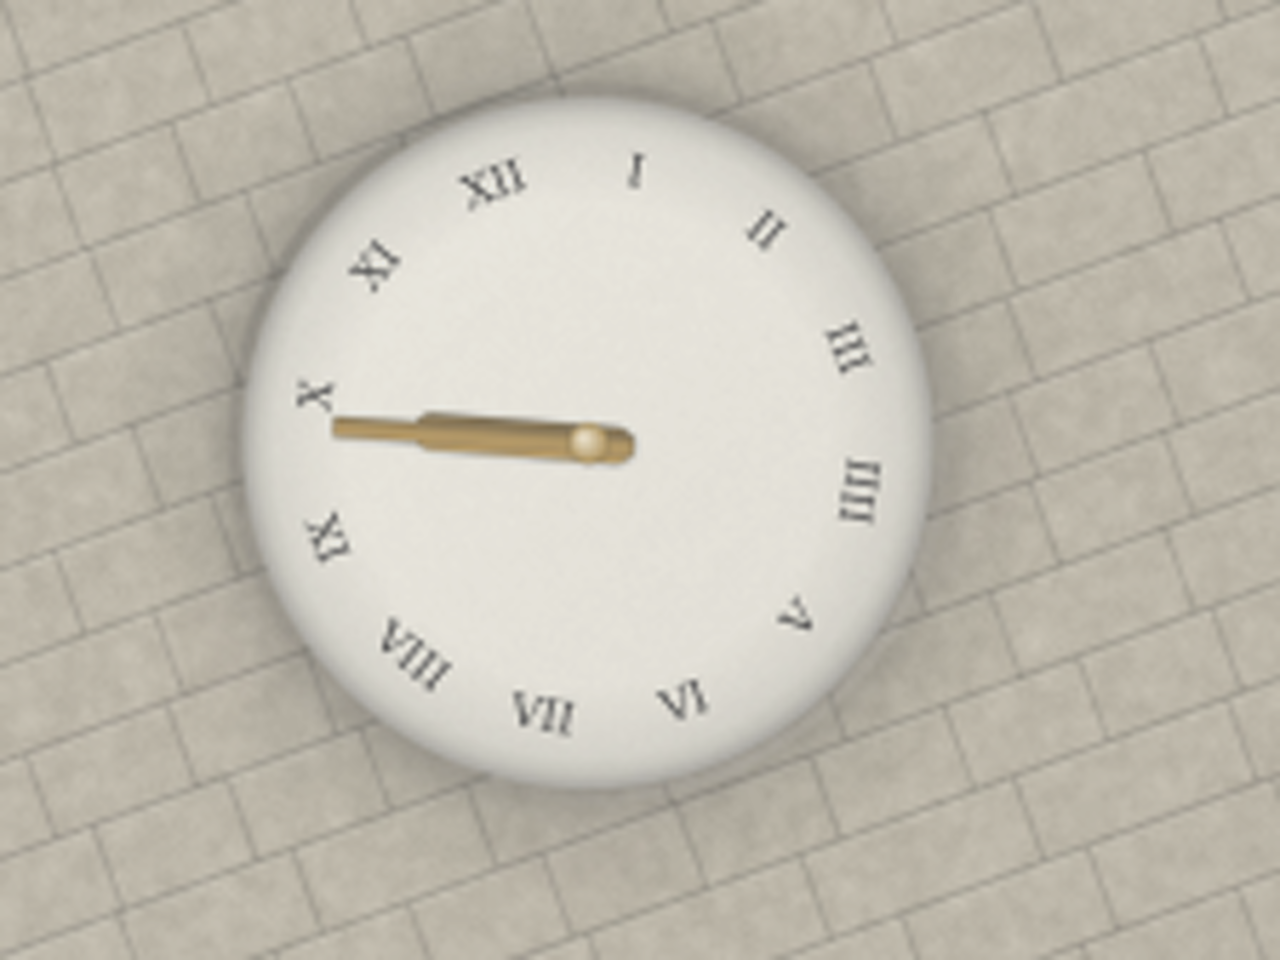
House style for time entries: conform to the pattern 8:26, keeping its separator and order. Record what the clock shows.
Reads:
9:49
